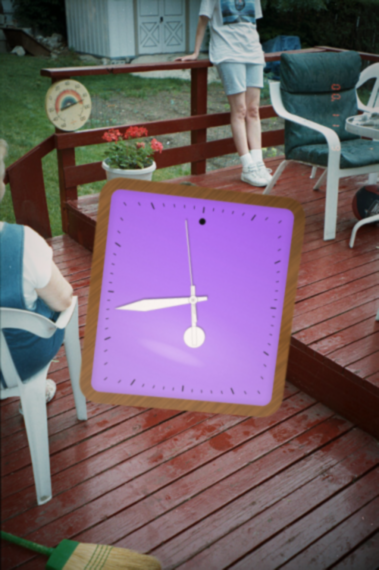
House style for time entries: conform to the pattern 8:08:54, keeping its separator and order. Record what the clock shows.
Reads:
5:42:58
